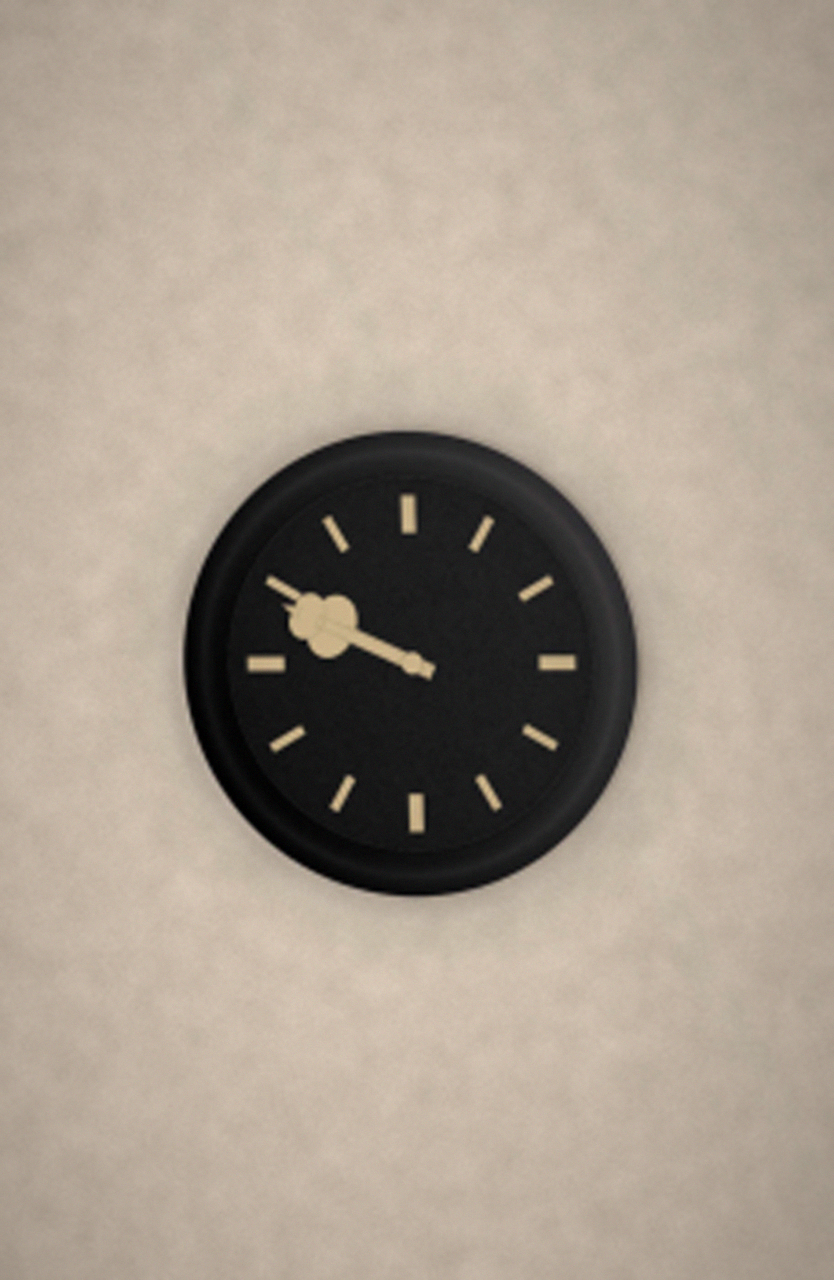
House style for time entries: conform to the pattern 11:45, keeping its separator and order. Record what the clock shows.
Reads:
9:49
